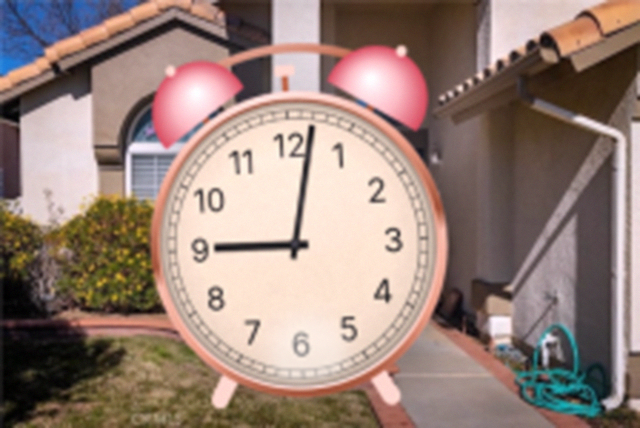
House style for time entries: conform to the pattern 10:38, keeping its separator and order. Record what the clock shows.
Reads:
9:02
